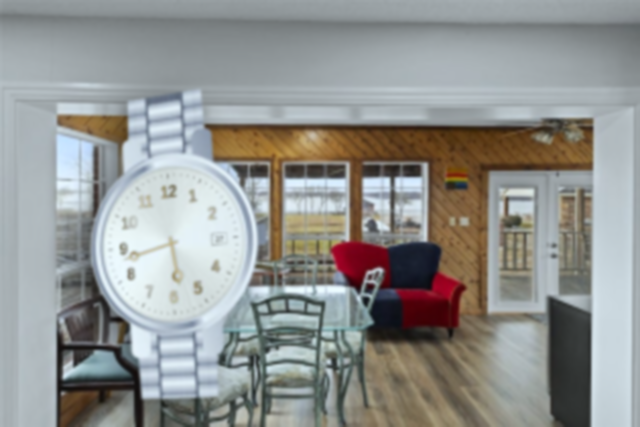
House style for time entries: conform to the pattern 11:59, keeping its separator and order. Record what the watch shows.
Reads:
5:43
